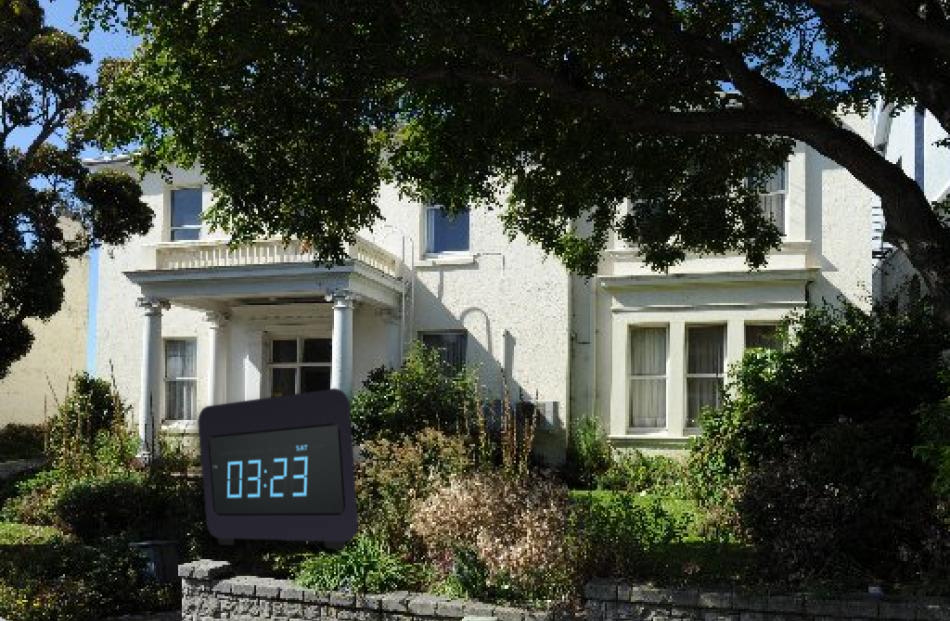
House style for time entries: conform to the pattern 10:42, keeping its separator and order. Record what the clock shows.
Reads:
3:23
